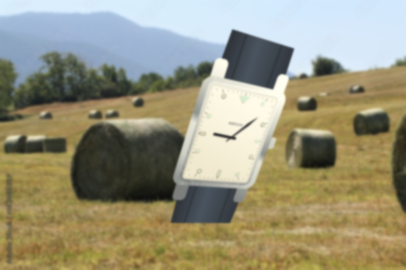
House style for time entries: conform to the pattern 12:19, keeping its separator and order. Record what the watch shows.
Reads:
9:07
